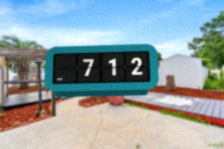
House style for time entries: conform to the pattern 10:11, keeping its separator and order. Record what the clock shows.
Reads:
7:12
